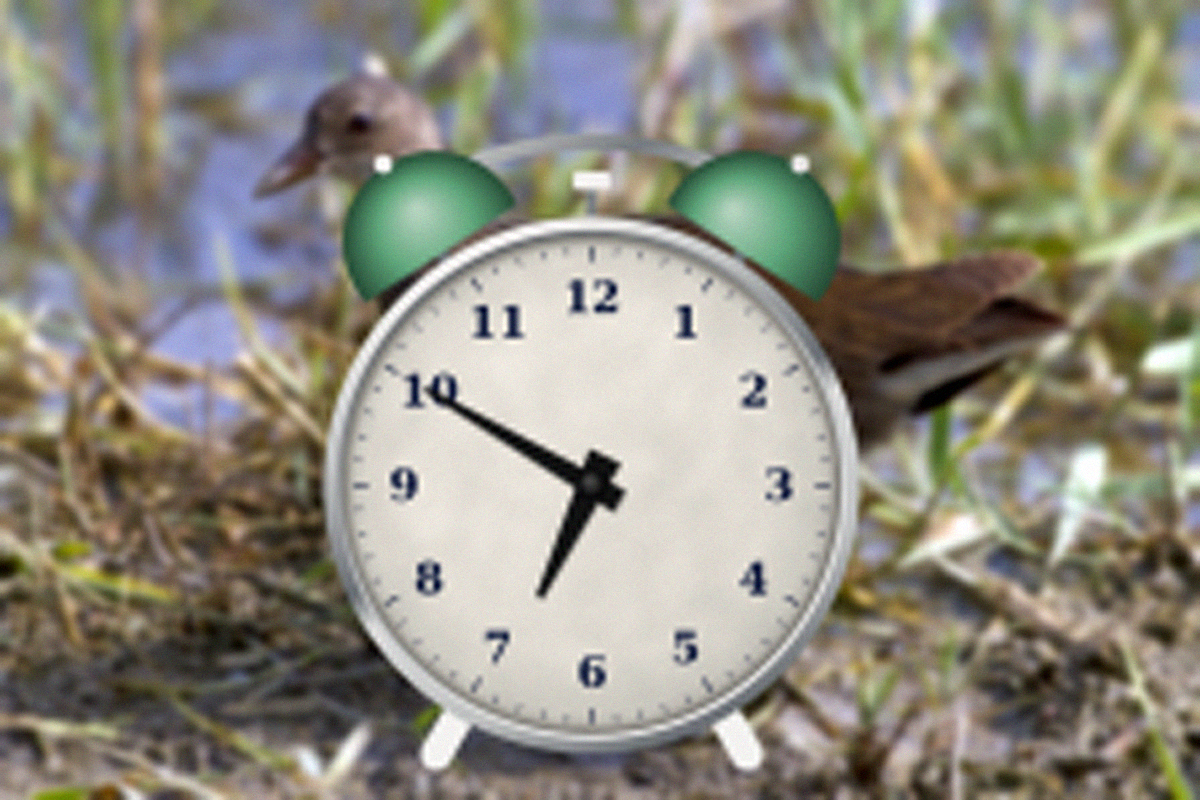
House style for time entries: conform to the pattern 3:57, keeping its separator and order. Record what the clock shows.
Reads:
6:50
